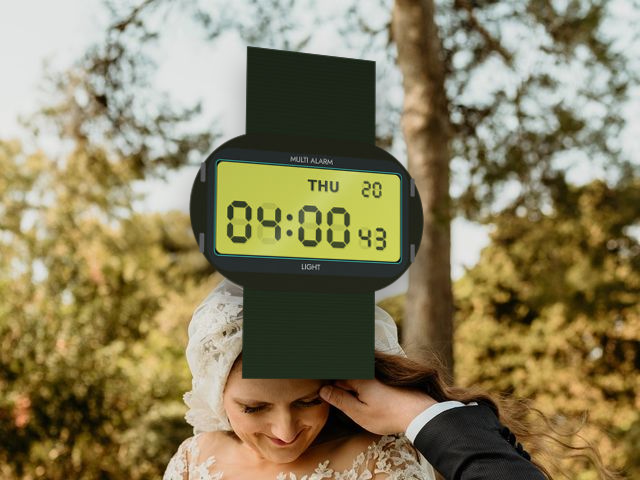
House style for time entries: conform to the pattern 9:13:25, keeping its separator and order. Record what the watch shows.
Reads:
4:00:43
